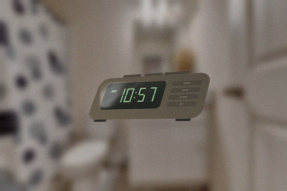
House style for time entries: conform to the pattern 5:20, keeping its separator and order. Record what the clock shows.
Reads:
10:57
